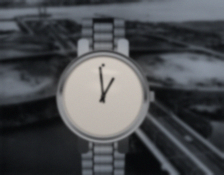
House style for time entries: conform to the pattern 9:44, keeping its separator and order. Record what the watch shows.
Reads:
12:59
